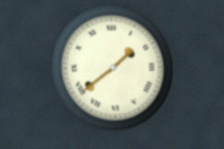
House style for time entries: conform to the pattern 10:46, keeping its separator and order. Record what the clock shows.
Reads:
1:39
